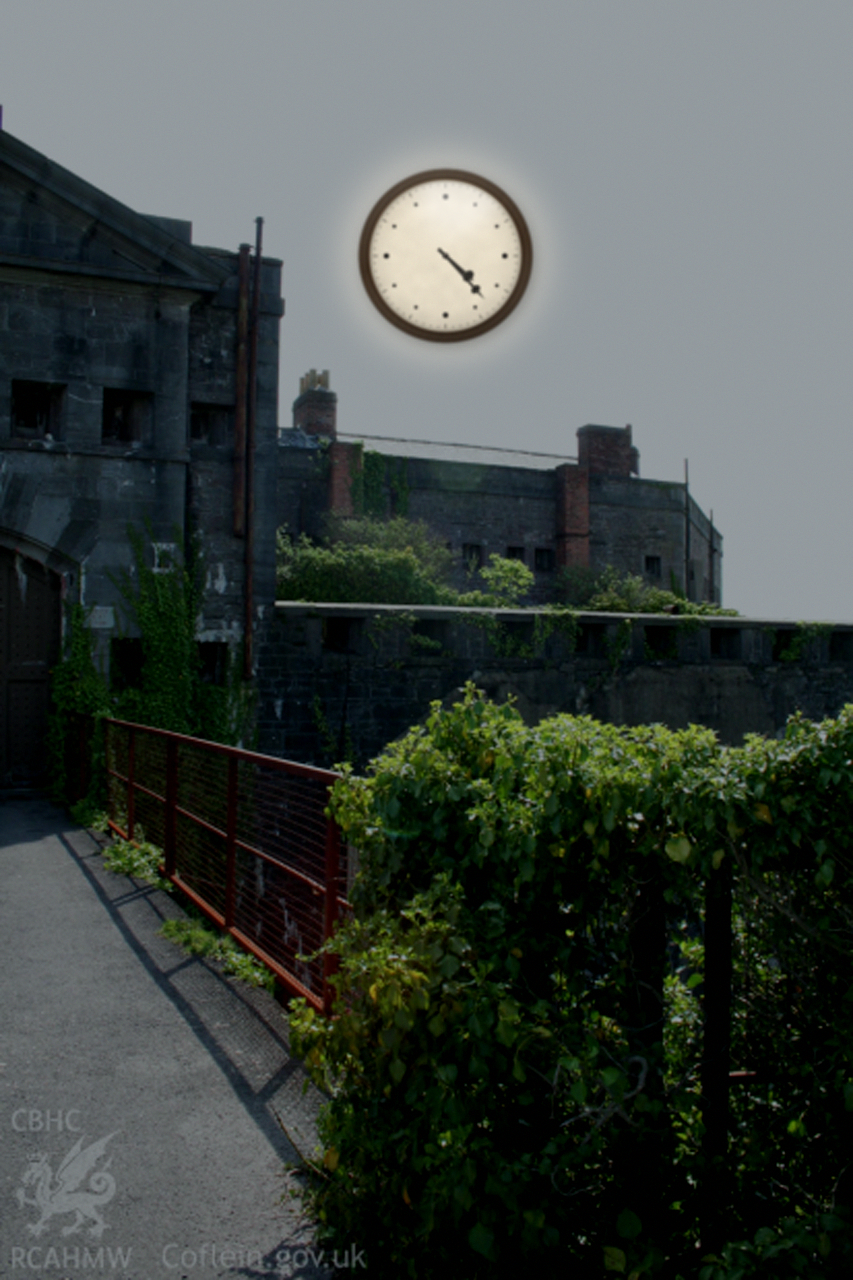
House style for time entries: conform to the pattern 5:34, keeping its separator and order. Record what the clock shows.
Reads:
4:23
